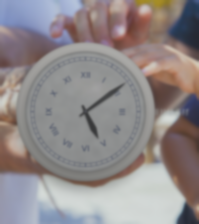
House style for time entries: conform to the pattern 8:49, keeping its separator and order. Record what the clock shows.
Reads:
5:09
